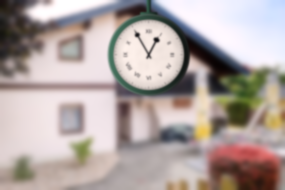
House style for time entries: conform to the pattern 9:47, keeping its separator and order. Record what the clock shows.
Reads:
12:55
